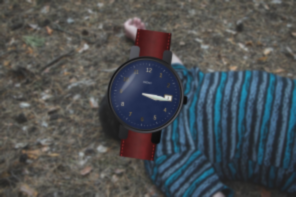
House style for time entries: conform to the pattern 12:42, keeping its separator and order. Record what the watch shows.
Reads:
3:16
